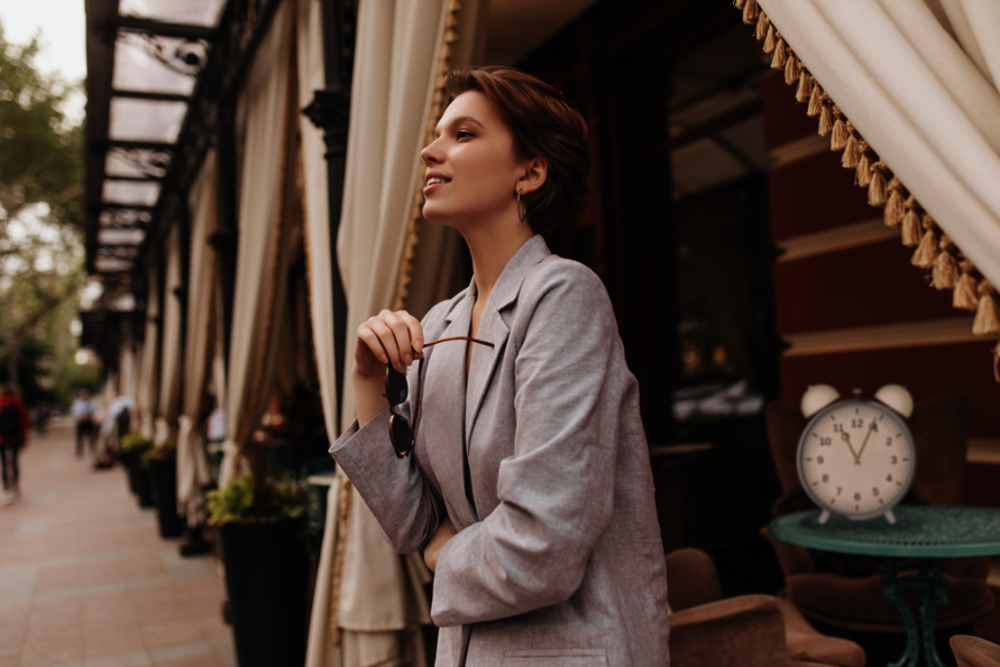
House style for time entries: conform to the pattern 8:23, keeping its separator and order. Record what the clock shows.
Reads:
11:04
